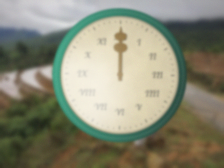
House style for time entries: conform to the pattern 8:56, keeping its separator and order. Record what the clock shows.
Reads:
12:00
